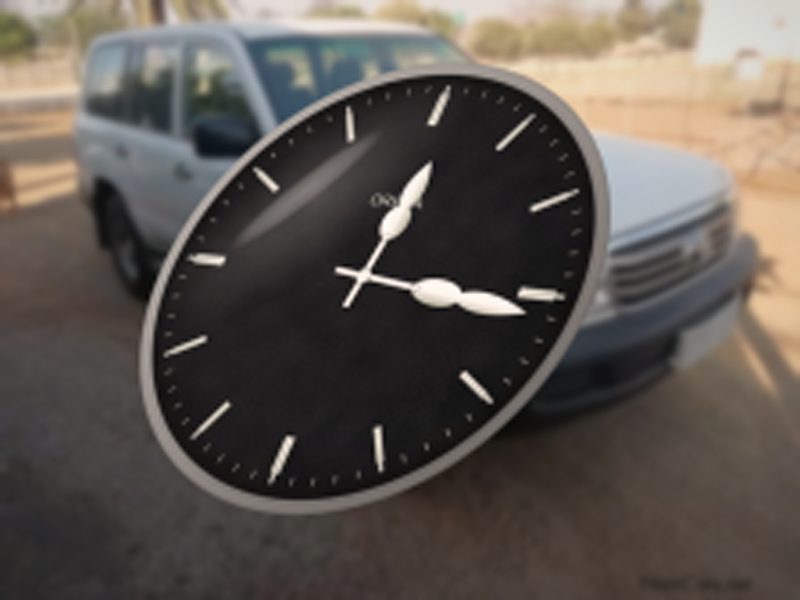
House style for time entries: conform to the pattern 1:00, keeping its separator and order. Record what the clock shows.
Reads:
12:16
